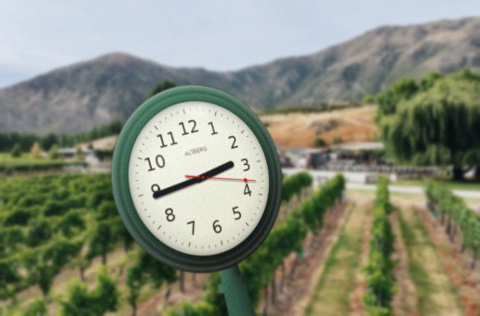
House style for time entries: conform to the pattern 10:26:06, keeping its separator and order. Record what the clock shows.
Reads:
2:44:18
